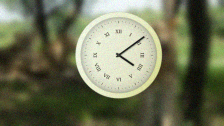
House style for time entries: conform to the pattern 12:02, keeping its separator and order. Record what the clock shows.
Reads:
4:09
